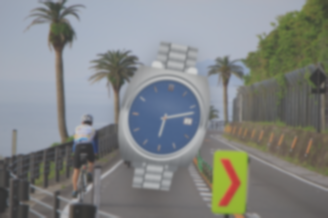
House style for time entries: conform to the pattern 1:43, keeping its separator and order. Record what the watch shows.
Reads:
6:12
